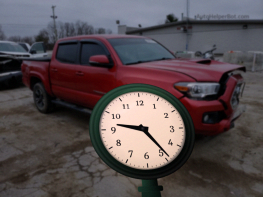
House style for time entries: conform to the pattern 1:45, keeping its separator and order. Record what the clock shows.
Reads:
9:24
